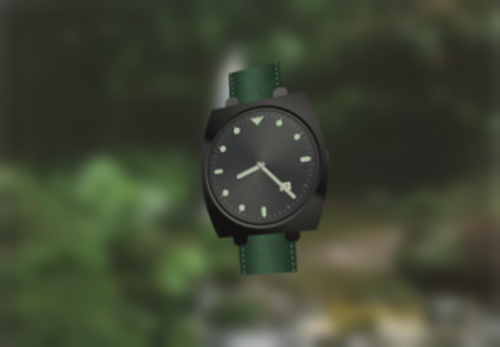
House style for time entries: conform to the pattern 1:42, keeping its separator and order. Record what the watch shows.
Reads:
8:23
